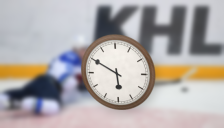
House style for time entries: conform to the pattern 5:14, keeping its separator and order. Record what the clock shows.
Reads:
5:50
